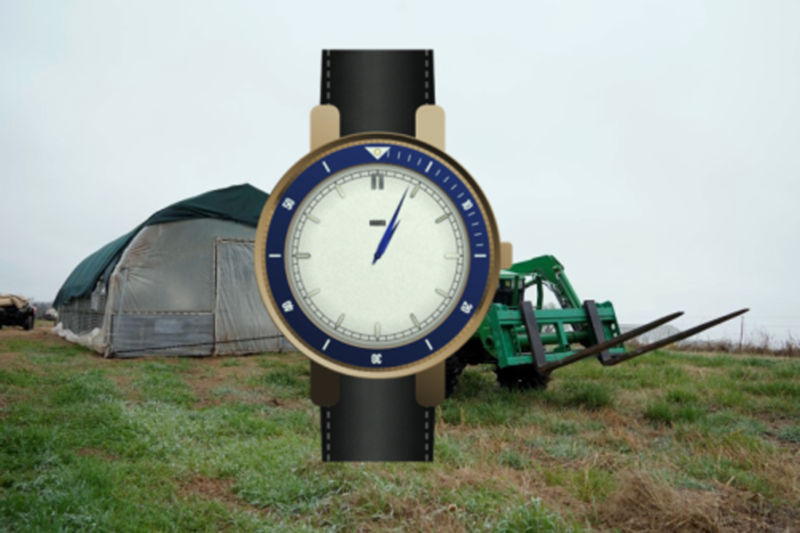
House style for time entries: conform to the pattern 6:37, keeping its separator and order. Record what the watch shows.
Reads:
1:04
